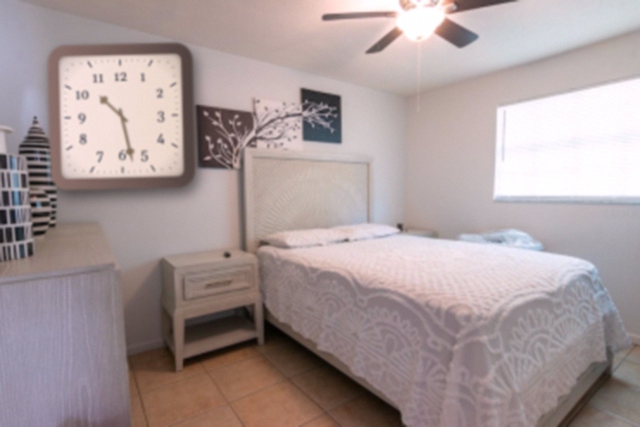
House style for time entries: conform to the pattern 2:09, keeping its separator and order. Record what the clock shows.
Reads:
10:28
